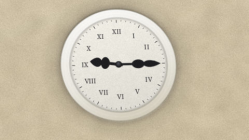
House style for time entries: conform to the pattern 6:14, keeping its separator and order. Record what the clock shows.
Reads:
9:15
